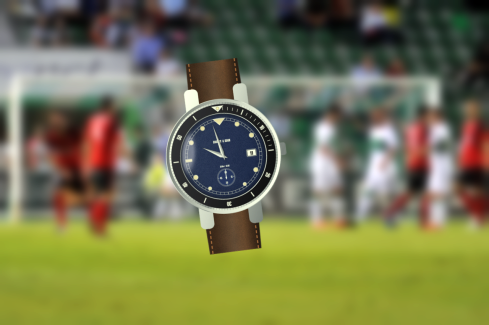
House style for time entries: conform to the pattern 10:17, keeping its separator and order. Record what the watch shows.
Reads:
9:58
